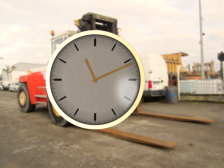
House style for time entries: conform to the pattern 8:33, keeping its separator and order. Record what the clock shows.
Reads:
11:11
